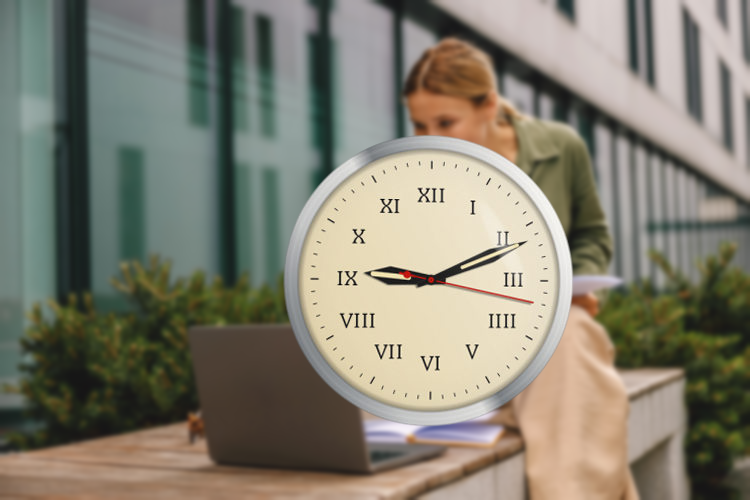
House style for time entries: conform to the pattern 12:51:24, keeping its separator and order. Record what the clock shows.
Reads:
9:11:17
